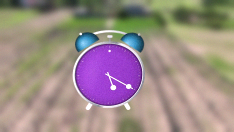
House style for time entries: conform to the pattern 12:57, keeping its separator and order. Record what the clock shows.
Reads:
5:20
